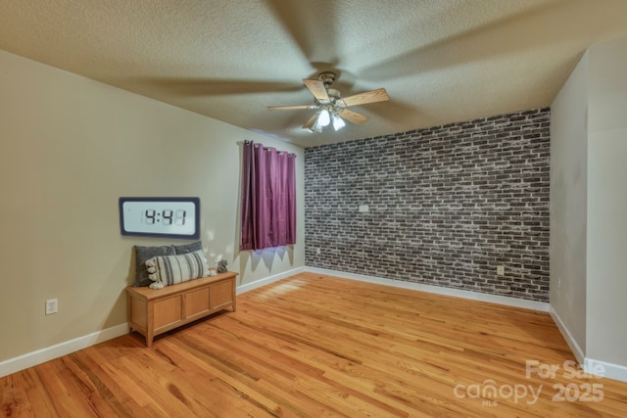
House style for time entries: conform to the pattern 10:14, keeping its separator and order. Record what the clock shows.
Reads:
4:41
